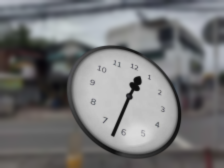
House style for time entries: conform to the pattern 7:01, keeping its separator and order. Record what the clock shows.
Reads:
12:32
